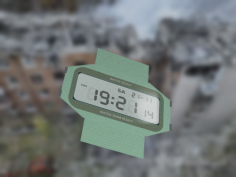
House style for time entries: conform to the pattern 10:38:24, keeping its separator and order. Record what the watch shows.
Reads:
19:21:14
